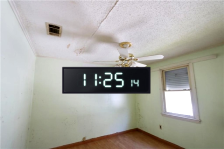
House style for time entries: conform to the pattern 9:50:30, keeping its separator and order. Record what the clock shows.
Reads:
11:25:14
